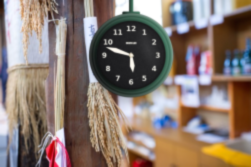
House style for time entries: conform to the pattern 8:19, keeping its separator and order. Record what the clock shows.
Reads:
5:48
